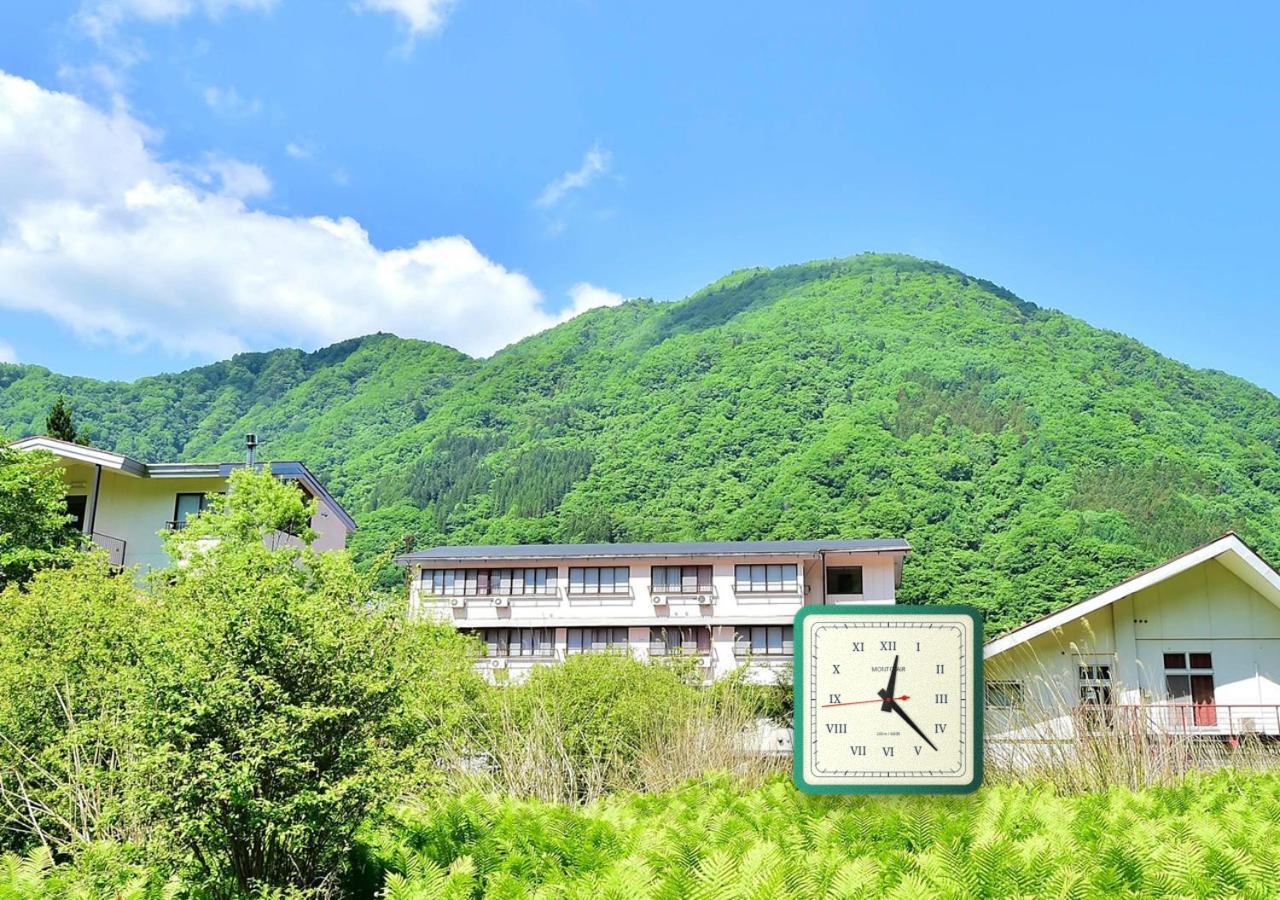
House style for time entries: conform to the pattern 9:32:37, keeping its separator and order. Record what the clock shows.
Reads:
12:22:44
